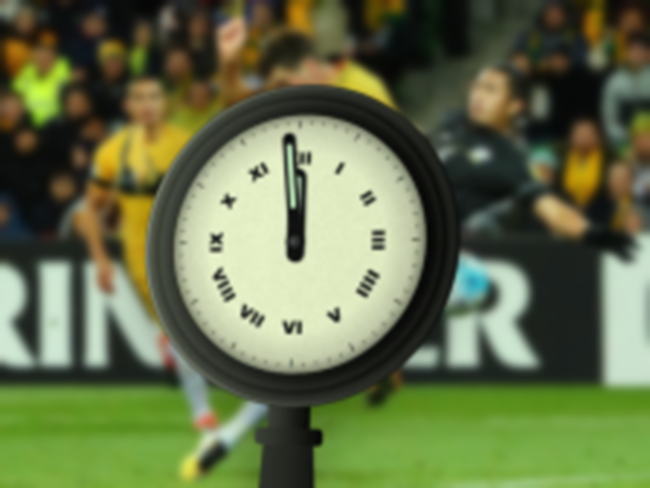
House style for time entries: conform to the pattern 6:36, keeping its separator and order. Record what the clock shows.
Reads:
11:59
